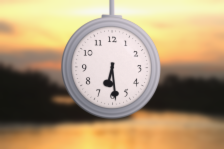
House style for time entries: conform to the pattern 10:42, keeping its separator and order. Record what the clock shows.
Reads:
6:29
